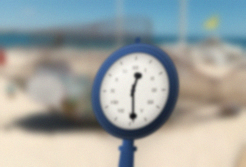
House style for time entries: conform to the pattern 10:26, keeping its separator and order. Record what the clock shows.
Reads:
12:29
